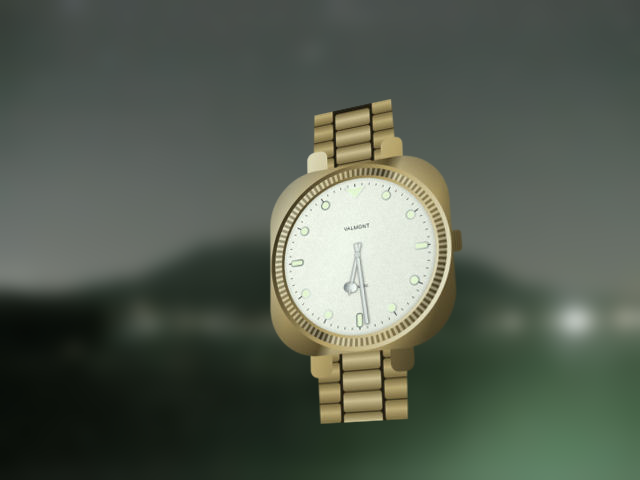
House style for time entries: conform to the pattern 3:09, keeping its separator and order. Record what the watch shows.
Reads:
6:29
